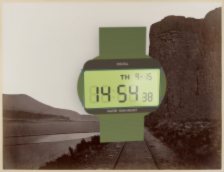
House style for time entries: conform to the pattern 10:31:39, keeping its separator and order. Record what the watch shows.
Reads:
14:54:38
